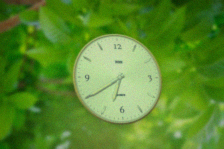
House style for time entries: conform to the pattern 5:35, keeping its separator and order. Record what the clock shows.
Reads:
6:40
